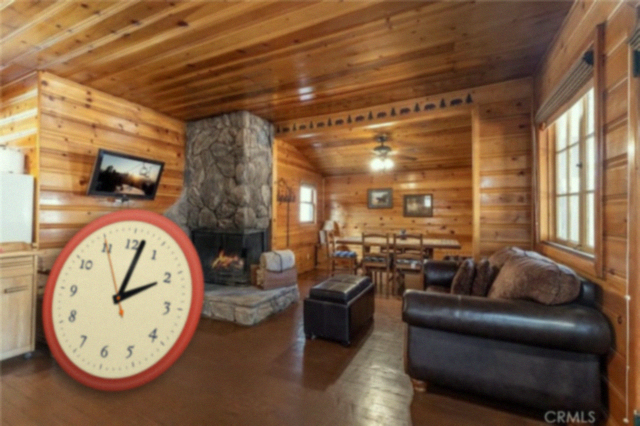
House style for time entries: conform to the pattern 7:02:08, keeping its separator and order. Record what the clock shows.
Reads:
2:01:55
